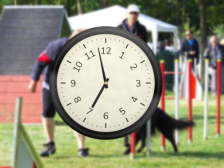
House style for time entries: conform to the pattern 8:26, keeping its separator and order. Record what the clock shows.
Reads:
6:58
